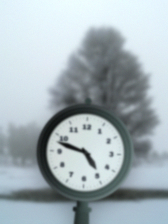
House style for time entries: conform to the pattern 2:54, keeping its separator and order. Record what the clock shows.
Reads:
4:48
